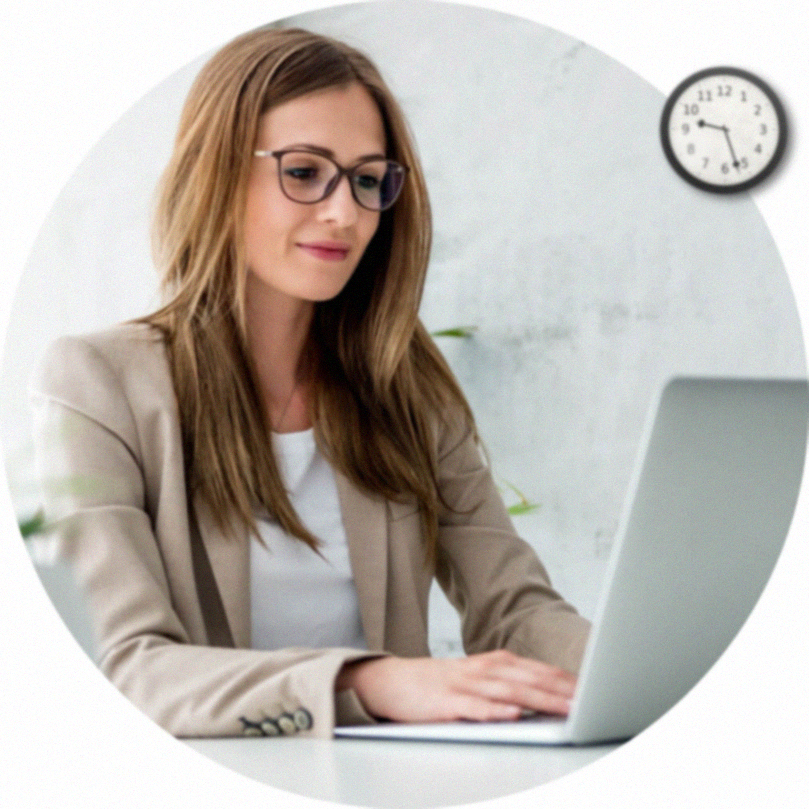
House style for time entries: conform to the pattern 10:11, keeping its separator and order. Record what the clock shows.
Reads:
9:27
